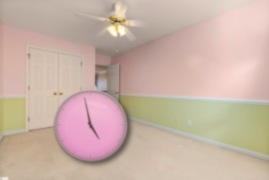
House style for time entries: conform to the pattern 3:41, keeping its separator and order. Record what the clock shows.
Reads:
4:58
